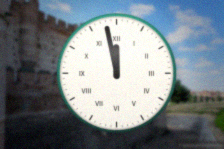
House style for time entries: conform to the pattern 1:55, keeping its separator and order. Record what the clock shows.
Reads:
11:58
